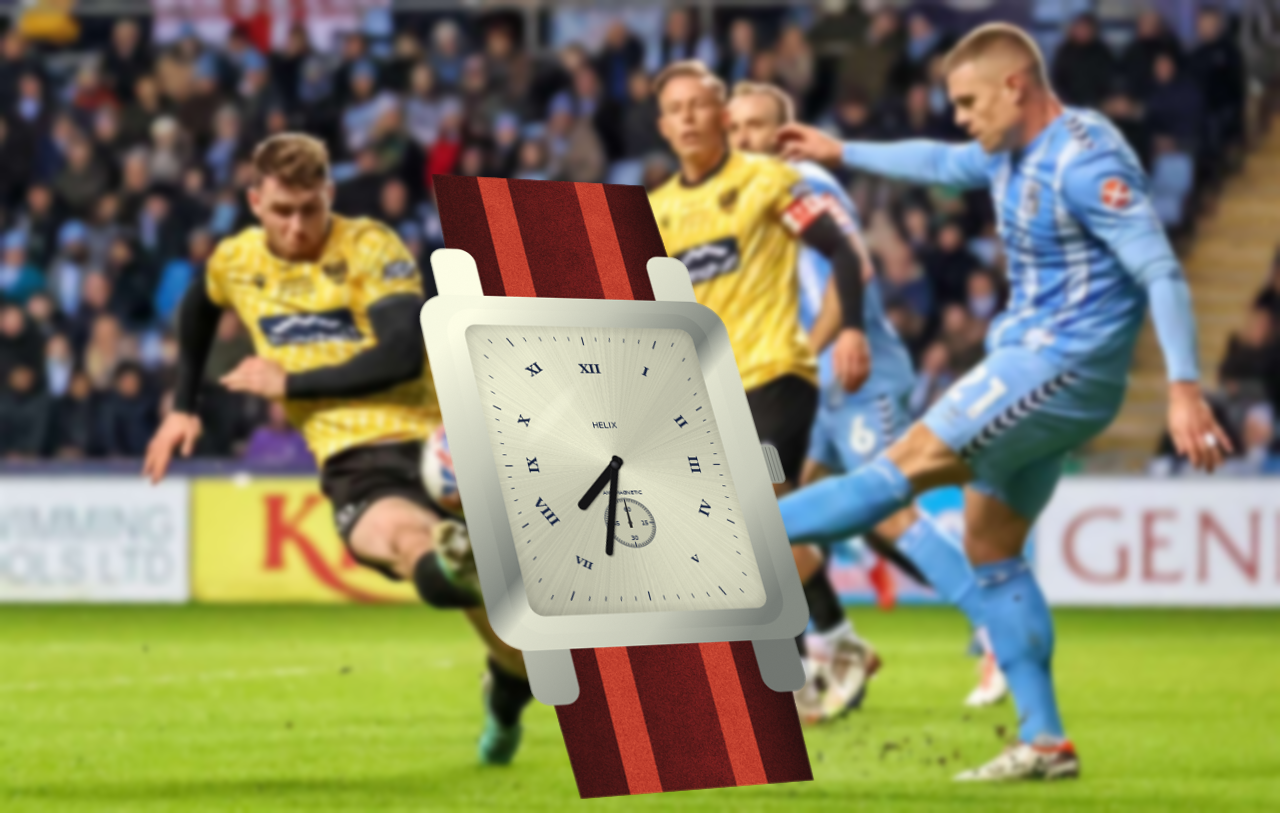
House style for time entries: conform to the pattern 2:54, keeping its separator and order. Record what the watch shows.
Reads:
7:33
